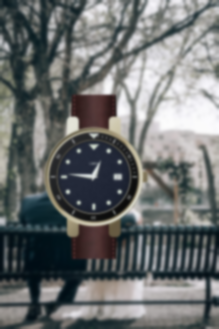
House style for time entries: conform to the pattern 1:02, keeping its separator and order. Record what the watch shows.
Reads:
12:46
